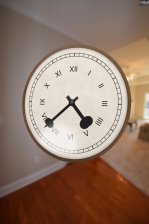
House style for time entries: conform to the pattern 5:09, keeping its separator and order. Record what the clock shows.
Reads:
4:38
